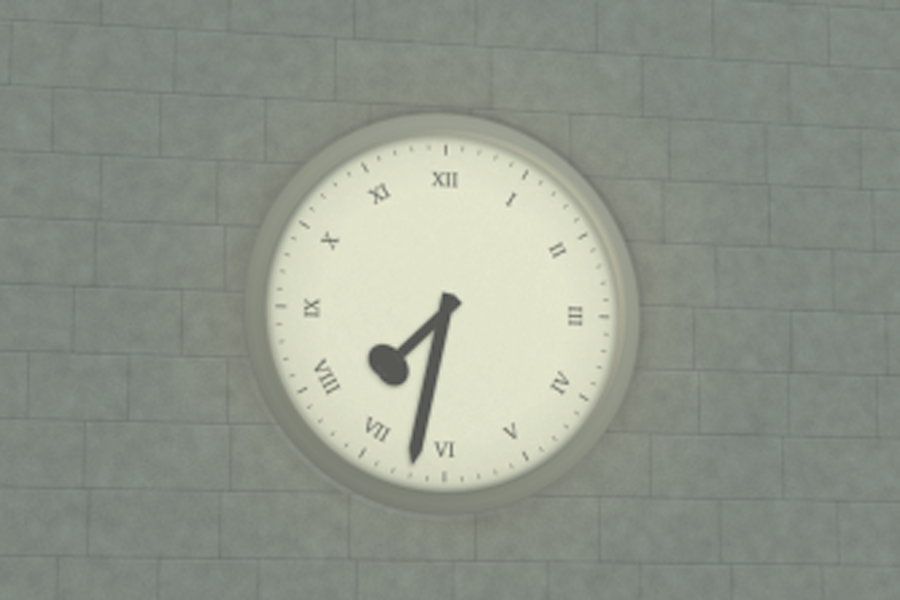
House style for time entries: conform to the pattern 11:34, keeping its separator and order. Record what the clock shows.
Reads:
7:32
